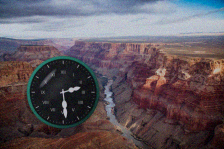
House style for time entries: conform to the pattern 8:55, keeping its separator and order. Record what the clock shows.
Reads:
2:29
